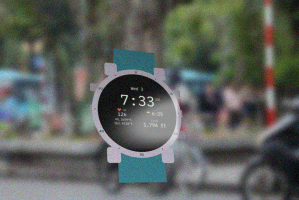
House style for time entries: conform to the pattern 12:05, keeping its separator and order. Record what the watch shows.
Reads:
7:33
